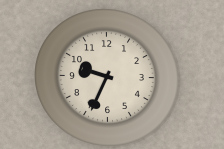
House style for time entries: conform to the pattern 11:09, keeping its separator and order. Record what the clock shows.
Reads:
9:34
